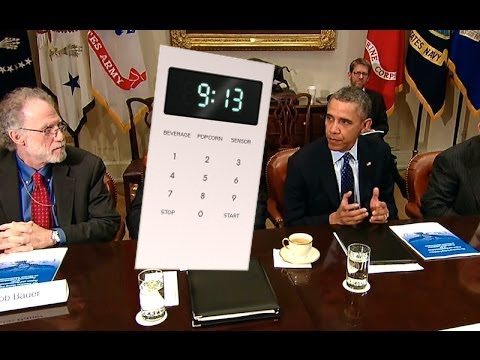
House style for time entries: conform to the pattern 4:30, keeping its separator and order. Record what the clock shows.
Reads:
9:13
